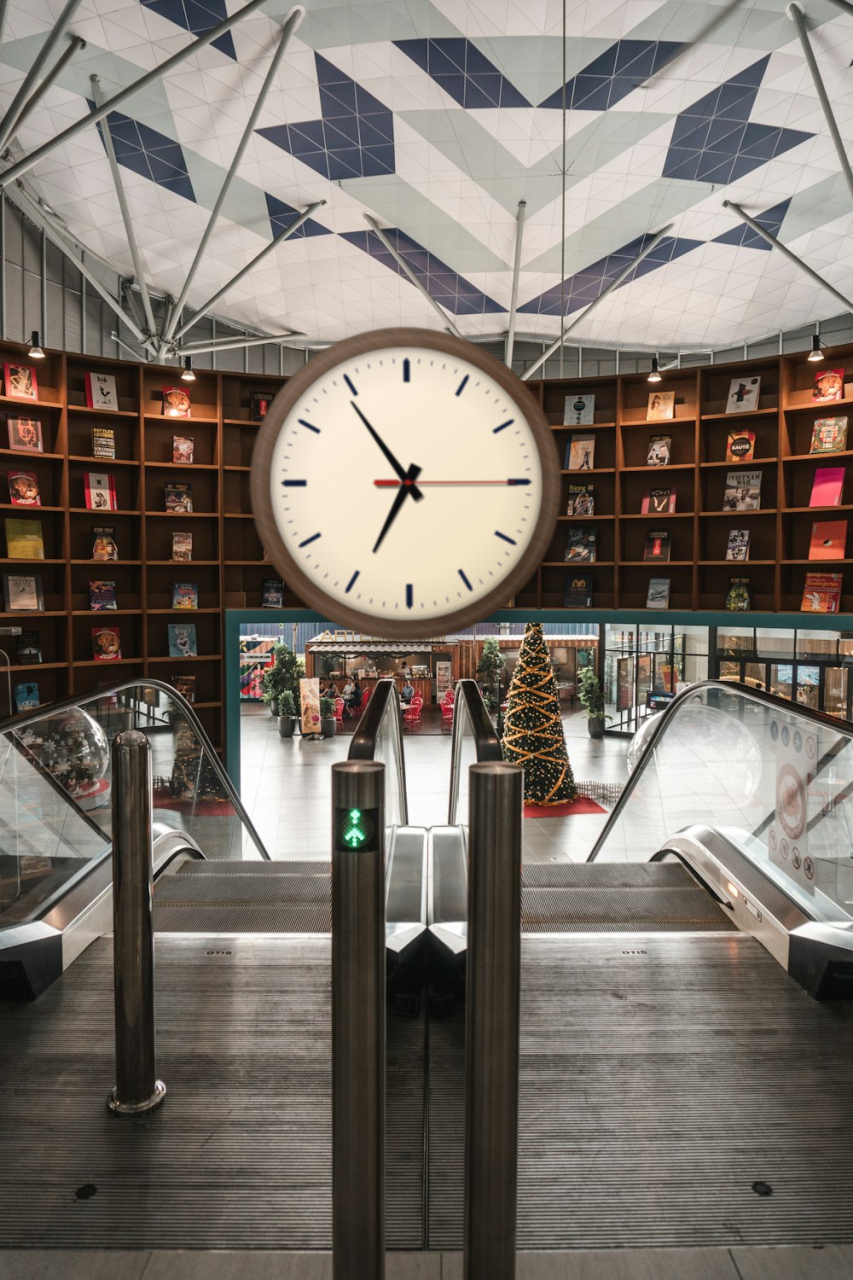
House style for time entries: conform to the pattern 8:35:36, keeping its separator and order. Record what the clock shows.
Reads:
6:54:15
